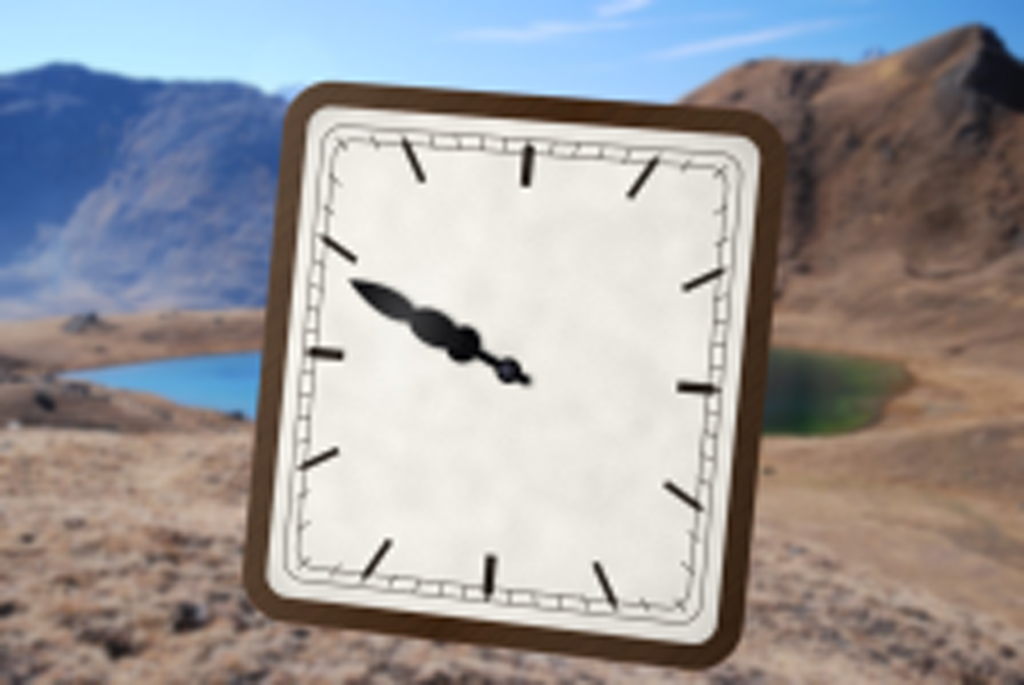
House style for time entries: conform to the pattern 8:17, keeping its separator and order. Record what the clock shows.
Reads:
9:49
